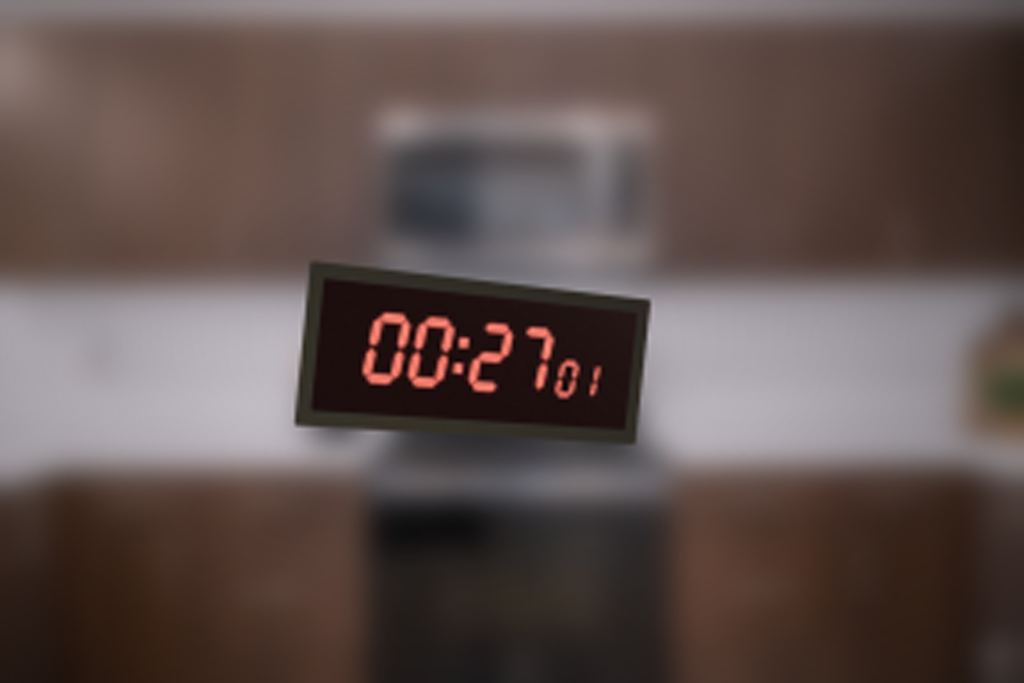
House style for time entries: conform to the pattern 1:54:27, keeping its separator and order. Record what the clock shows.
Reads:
0:27:01
